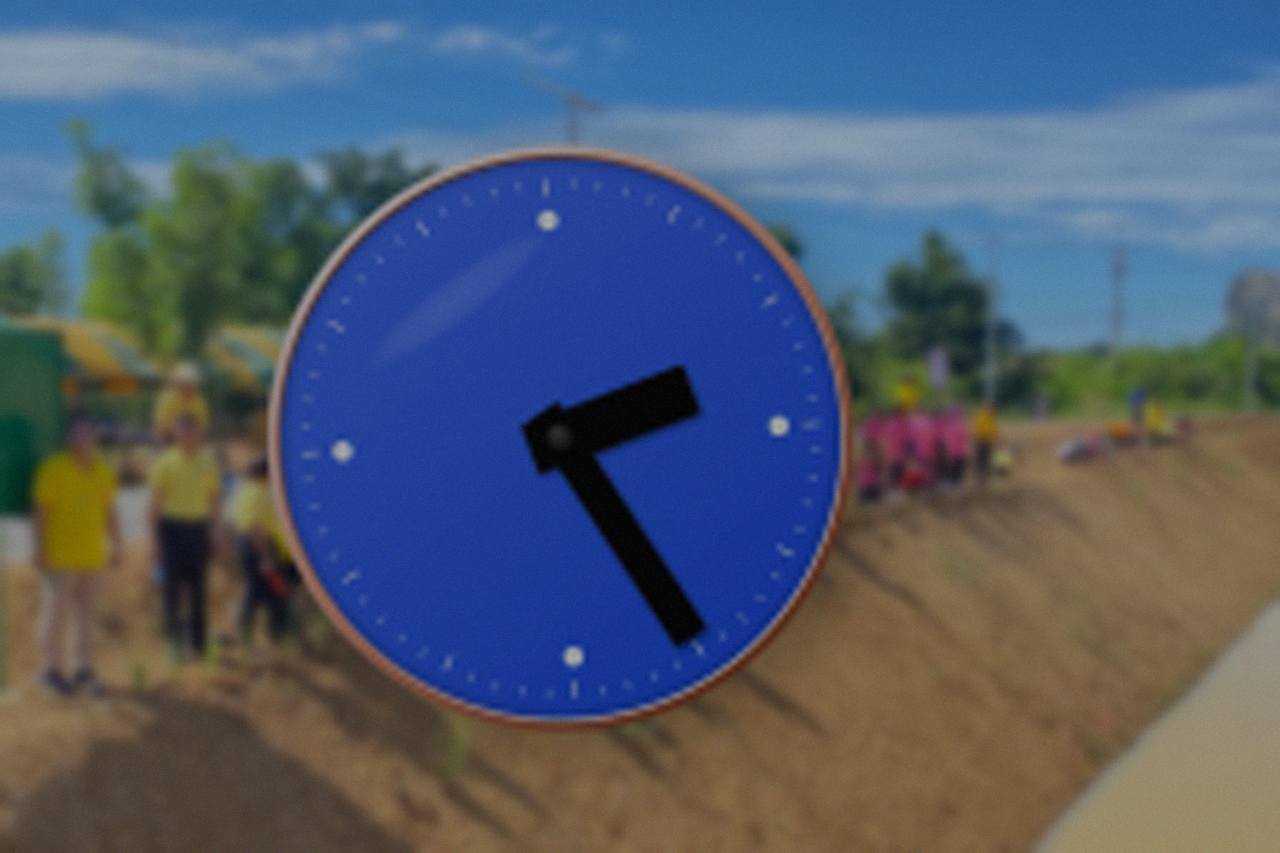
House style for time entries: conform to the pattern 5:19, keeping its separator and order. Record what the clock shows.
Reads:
2:25
